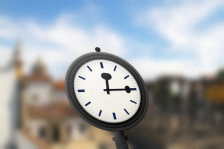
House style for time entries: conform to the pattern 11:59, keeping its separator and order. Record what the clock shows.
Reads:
12:15
